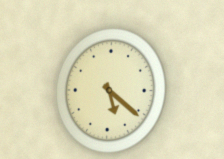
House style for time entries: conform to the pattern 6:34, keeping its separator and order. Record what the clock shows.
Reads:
5:21
